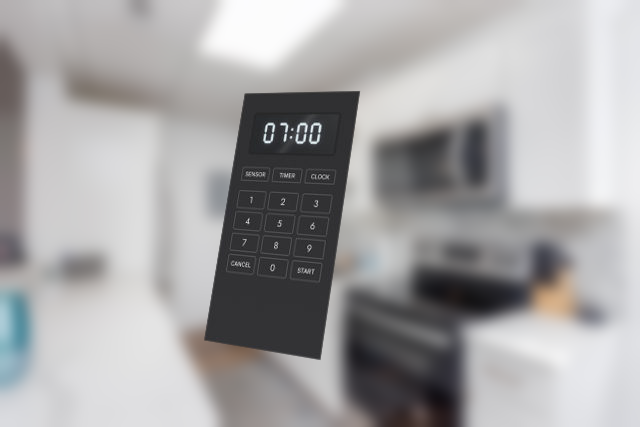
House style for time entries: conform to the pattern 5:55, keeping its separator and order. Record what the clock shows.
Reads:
7:00
